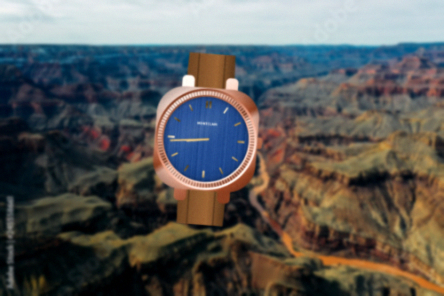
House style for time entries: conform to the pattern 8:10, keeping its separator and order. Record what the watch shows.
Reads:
8:44
